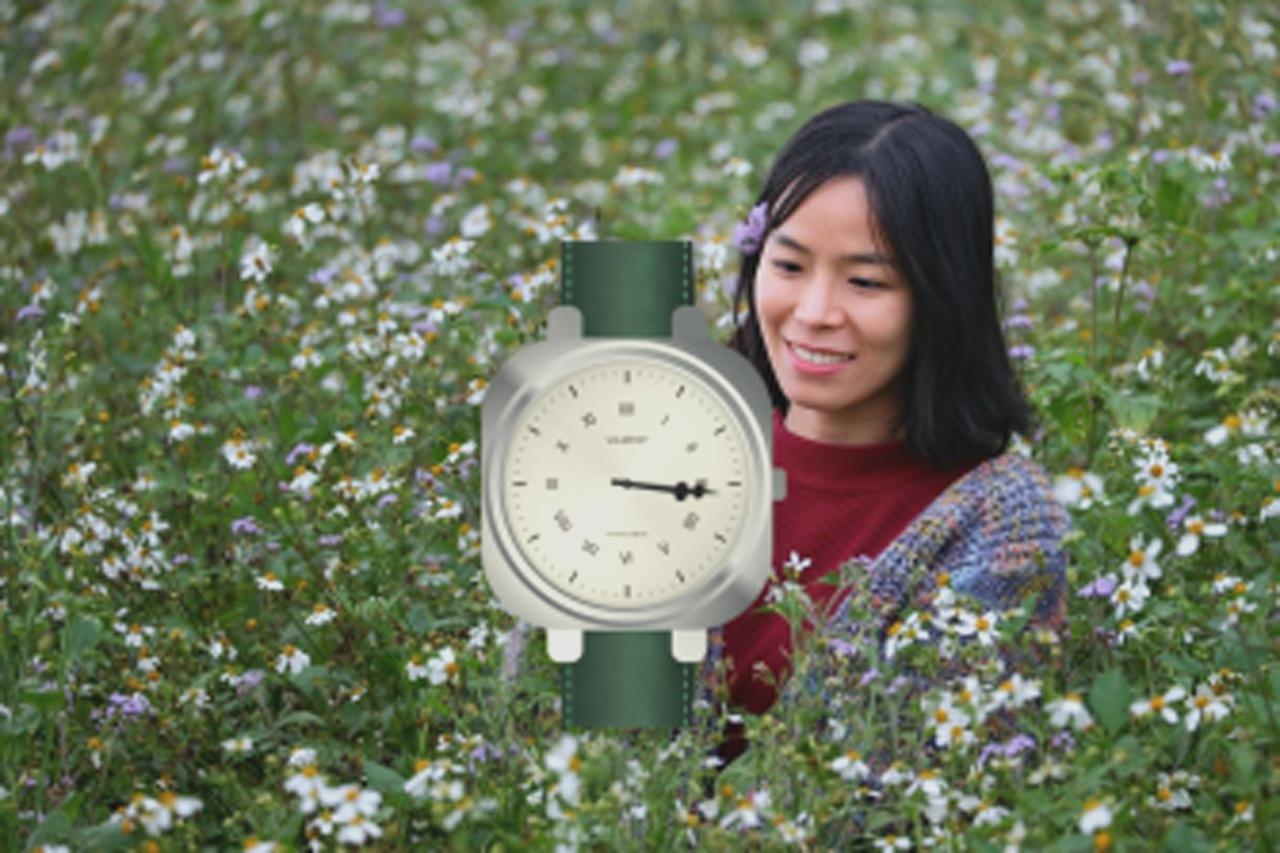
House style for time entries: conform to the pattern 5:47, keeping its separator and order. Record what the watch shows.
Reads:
3:16
